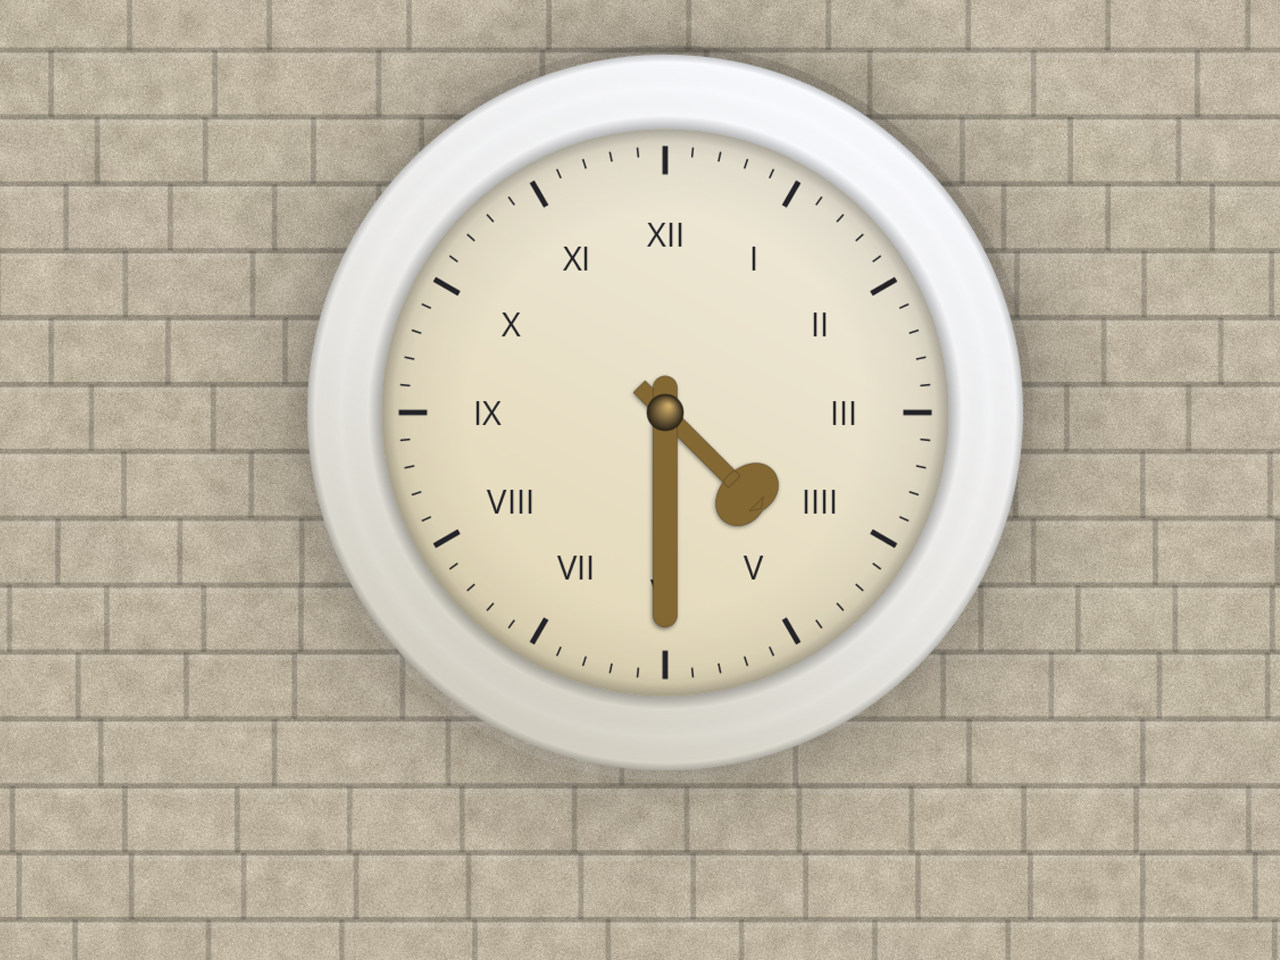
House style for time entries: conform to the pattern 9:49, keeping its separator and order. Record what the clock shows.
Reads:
4:30
